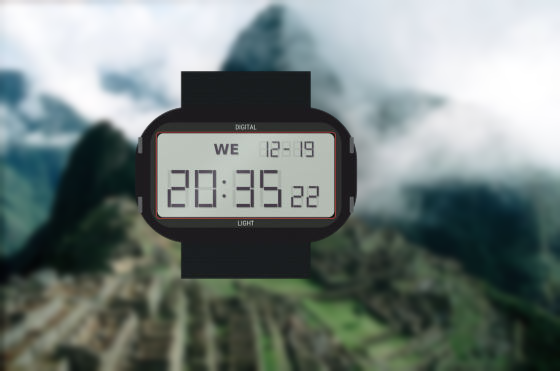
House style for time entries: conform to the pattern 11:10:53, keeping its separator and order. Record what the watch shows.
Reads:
20:35:22
